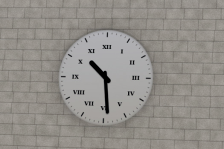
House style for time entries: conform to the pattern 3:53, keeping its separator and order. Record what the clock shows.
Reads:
10:29
